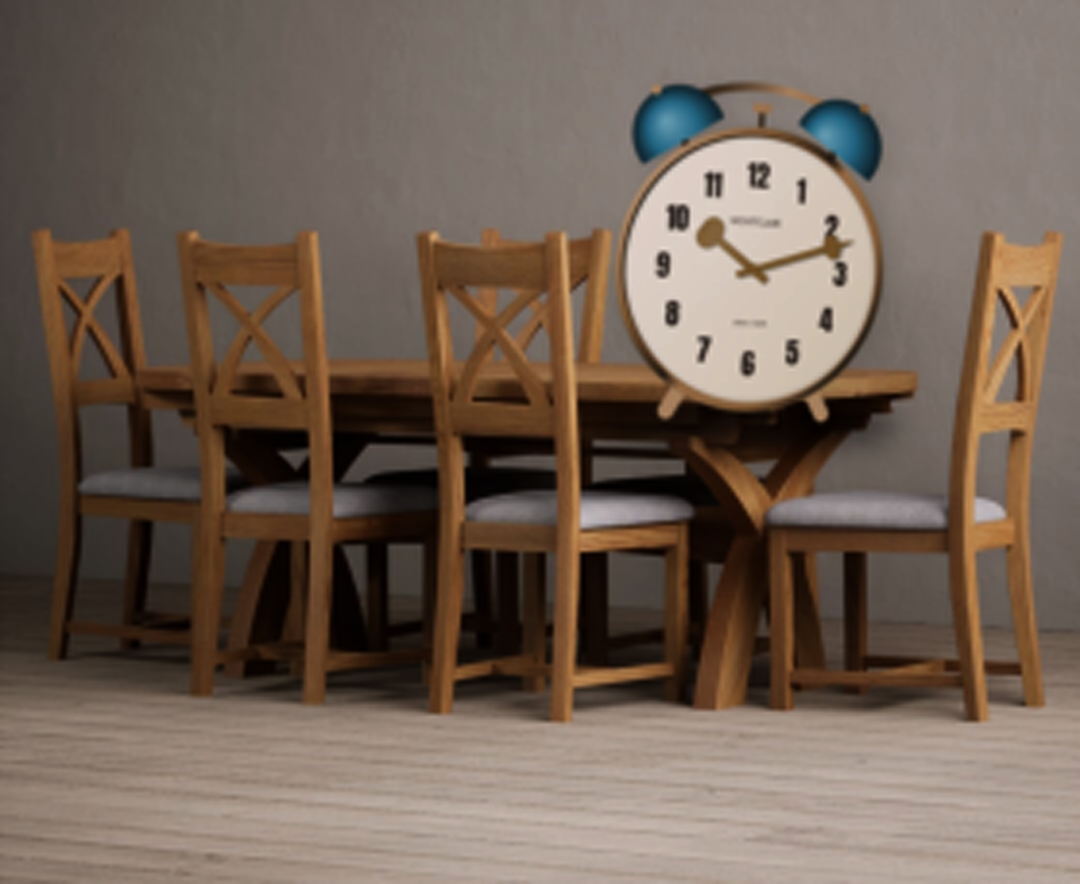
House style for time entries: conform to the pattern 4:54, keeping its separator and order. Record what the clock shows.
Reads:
10:12
